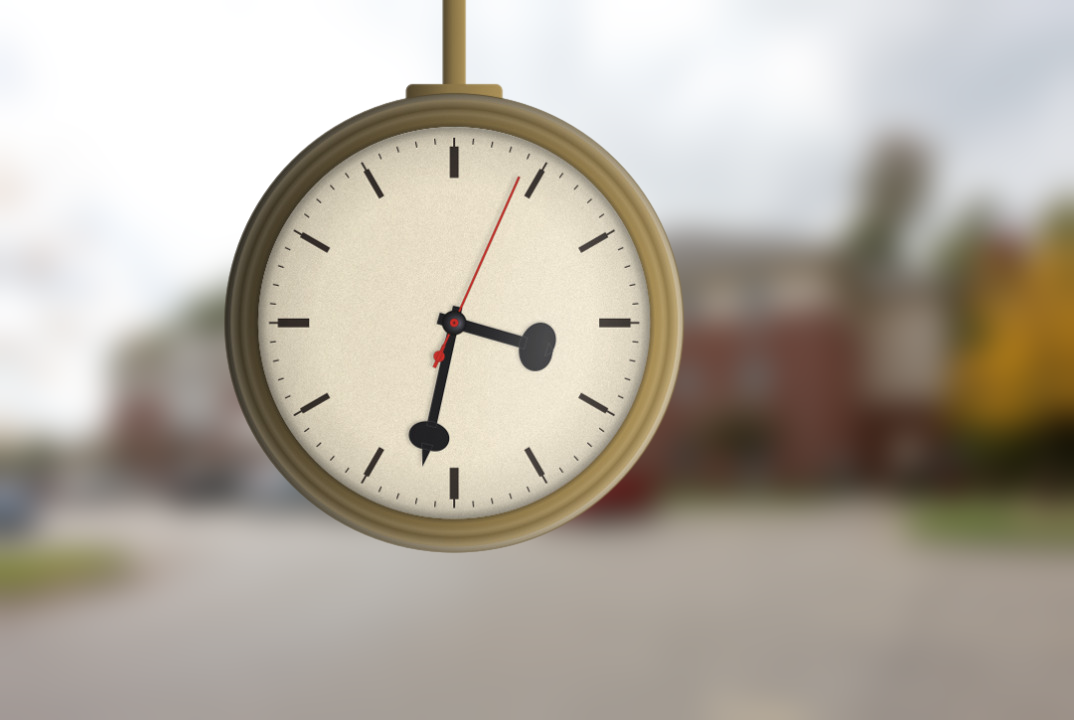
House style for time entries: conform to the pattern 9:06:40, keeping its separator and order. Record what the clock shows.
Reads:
3:32:04
